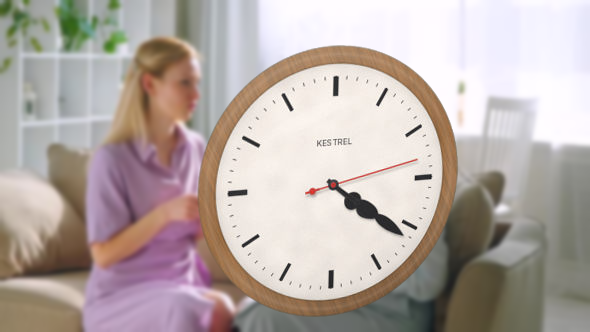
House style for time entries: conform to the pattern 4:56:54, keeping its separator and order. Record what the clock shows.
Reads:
4:21:13
